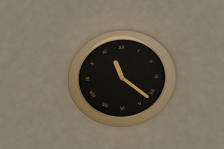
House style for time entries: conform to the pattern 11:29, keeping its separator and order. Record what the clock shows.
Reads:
11:22
